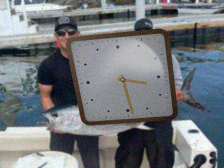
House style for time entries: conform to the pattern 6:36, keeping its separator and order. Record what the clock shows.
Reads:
3:29
